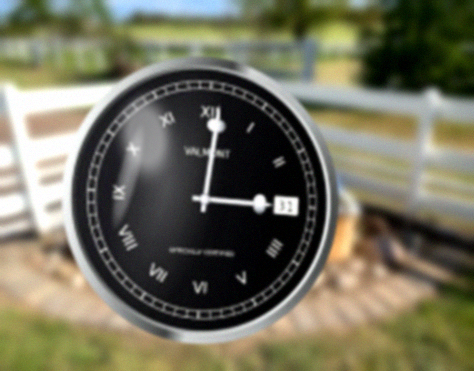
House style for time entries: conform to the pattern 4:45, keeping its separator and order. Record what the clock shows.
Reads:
3:01
